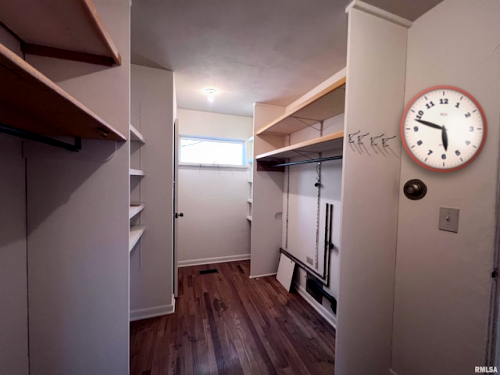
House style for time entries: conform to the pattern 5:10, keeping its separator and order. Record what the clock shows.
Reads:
5:48
